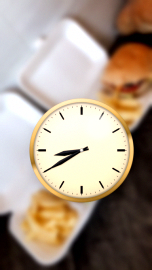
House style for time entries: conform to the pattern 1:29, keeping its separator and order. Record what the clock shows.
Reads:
8:40
